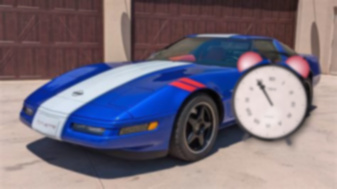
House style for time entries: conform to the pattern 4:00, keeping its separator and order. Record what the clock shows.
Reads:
10:54
